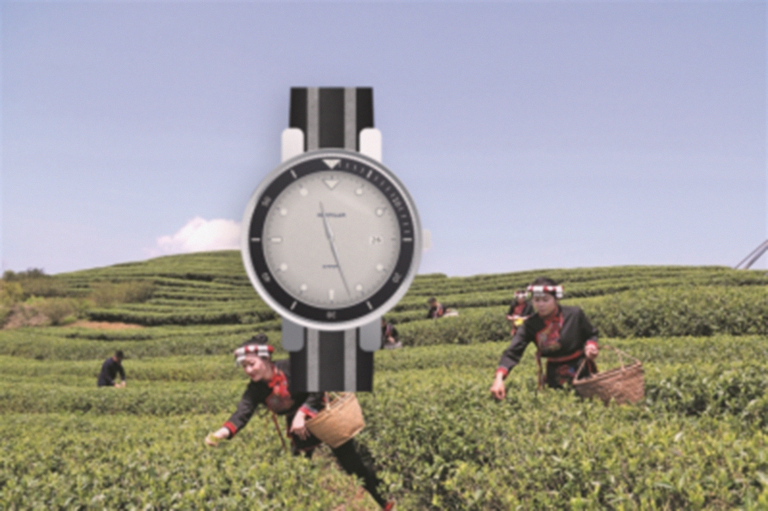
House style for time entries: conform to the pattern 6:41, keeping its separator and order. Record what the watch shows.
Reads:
11:27
